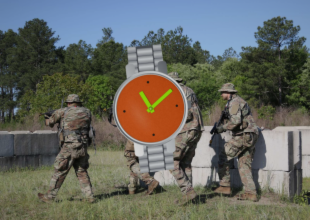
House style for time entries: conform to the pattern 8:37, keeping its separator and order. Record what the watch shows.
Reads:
11:09
